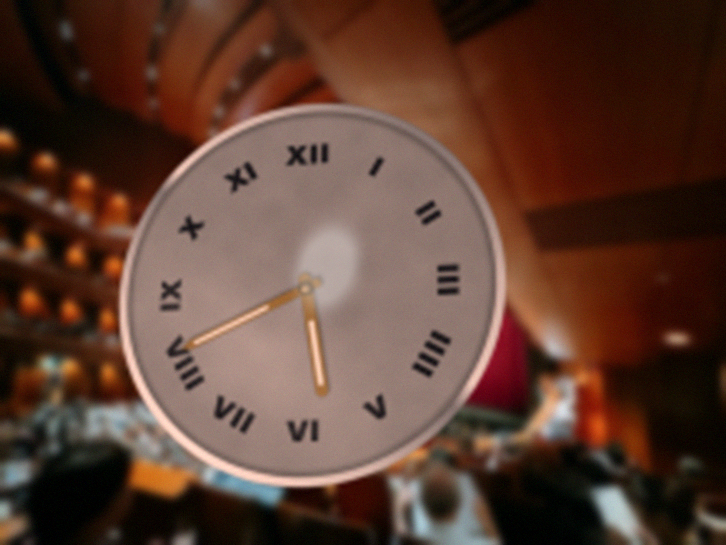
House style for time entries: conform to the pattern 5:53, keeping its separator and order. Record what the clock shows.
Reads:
5:41
